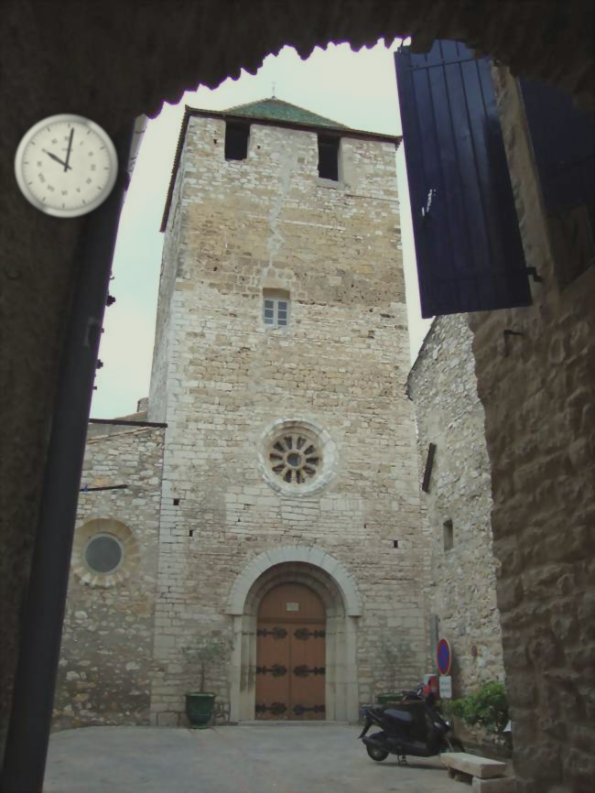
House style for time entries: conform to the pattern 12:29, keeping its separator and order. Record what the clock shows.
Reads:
10:01
